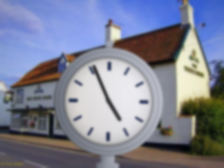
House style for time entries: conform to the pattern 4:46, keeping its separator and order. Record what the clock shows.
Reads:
4:56
